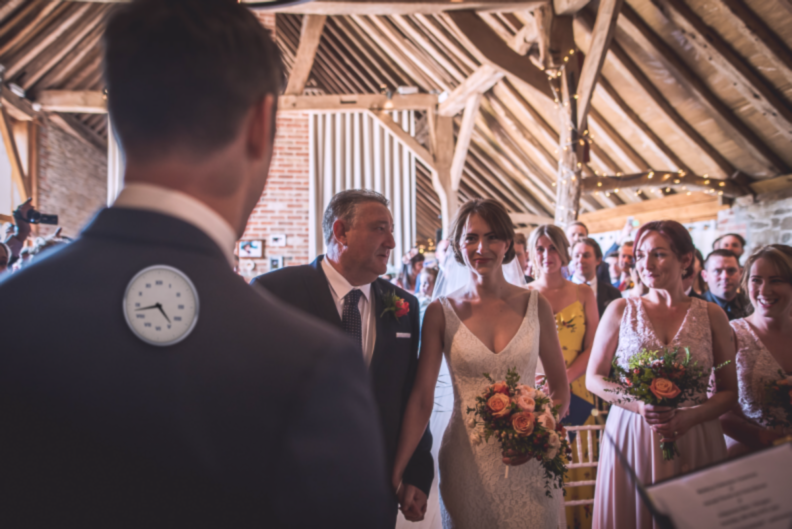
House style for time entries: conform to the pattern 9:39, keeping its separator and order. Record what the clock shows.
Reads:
4:43
